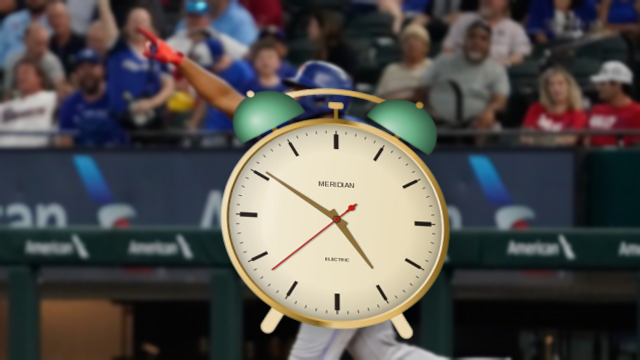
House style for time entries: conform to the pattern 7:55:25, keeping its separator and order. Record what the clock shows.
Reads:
4:50:38
